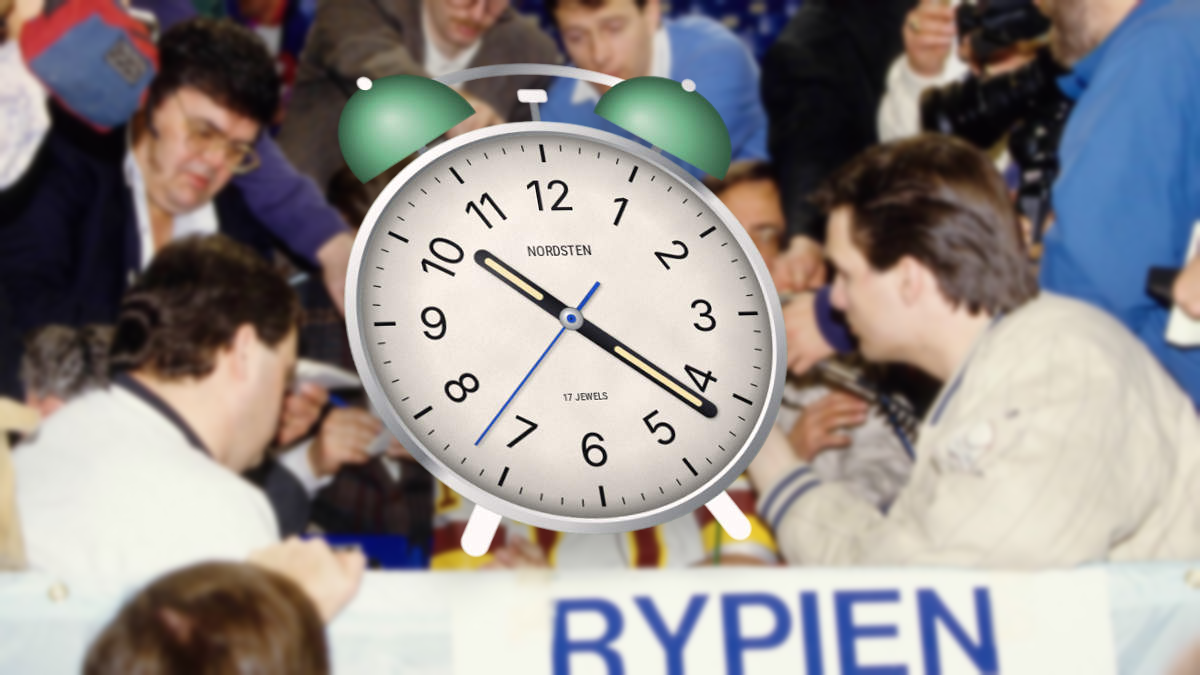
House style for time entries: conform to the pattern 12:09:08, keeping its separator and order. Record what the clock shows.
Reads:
10:21:37
